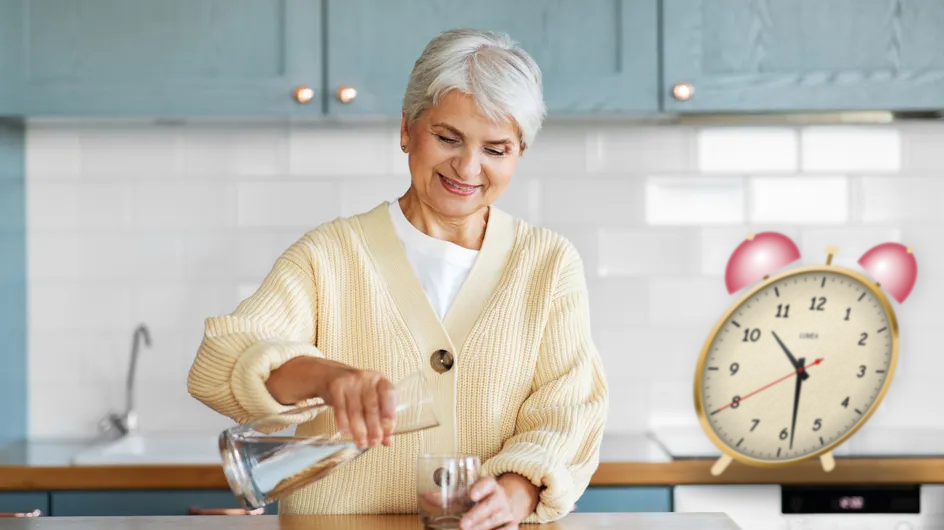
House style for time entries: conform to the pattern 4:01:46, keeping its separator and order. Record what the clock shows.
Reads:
10:28:40
